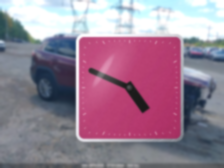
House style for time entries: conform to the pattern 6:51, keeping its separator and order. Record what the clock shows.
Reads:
4:49
